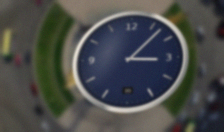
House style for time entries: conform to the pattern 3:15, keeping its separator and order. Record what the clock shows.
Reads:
3:07
